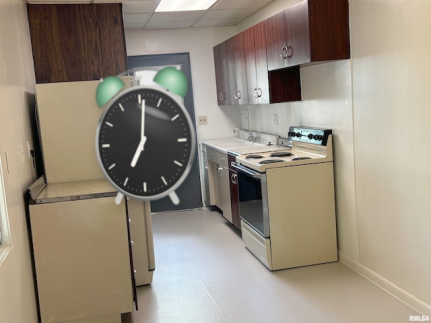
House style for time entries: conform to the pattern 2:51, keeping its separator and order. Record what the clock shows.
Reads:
7:01
